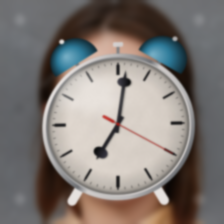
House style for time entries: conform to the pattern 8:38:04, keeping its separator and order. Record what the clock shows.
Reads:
7:01:20
